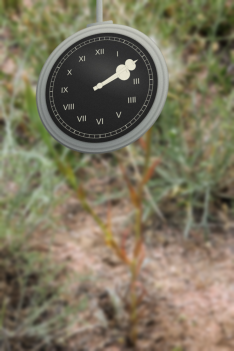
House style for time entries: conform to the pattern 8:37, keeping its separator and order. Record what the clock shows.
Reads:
2:10
